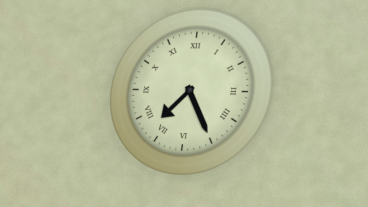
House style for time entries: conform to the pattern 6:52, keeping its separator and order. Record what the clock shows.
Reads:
7:25
